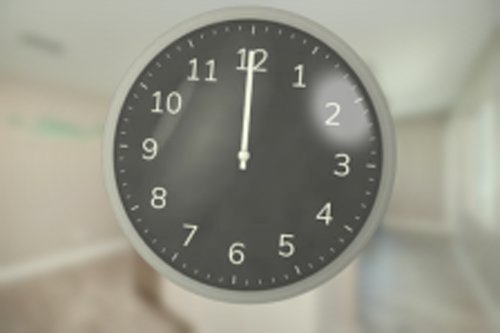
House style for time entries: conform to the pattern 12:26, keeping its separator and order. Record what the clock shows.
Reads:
12:00
